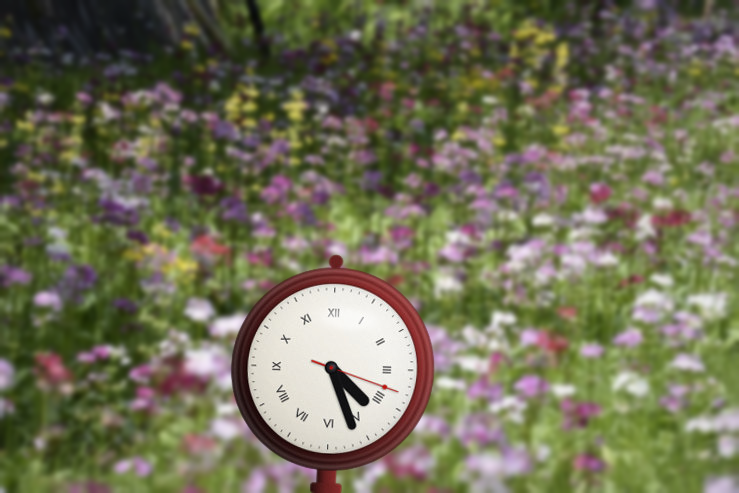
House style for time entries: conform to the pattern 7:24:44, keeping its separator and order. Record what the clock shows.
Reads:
4:26:18
